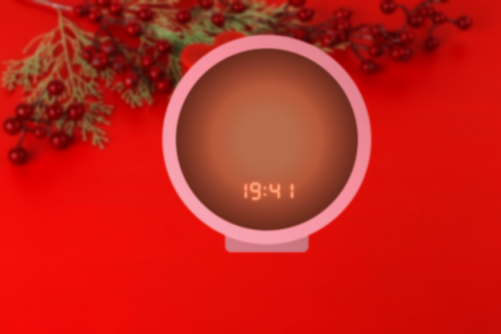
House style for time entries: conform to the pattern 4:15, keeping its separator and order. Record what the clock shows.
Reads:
19:41
